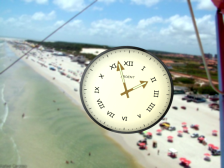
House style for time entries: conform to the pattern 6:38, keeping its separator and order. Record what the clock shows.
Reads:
1:57
